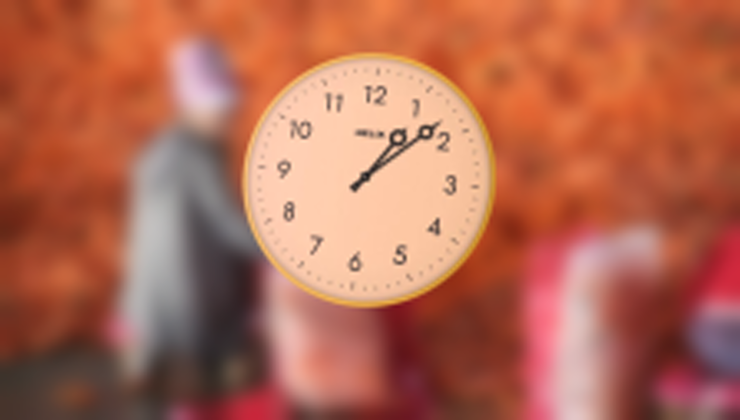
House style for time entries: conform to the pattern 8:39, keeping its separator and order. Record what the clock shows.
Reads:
1:08
